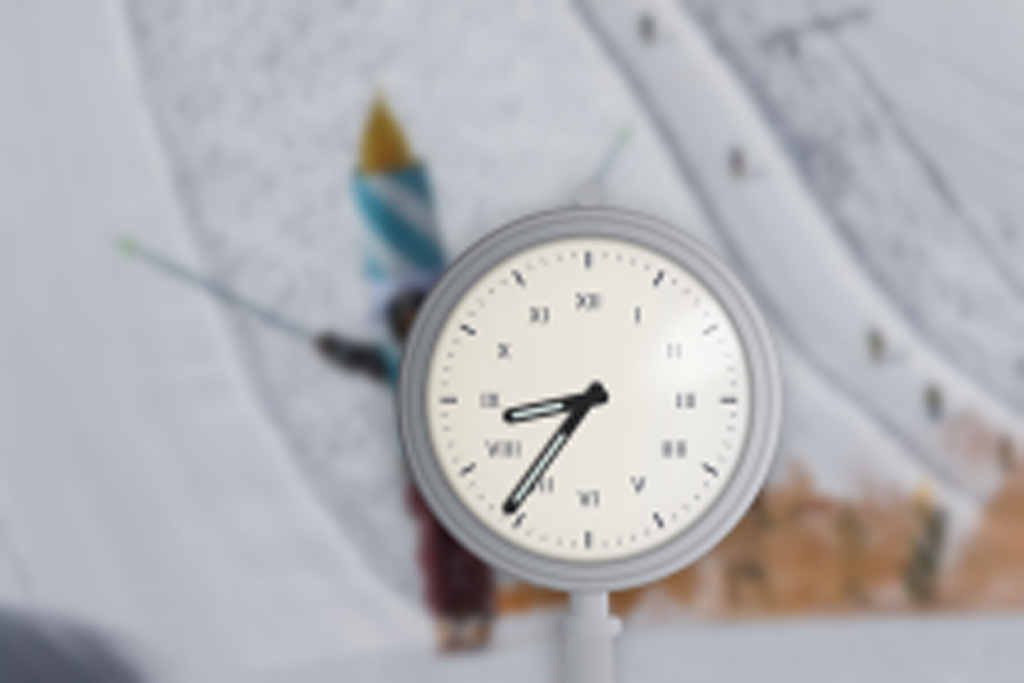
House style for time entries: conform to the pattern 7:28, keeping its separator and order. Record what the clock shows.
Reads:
8:36
